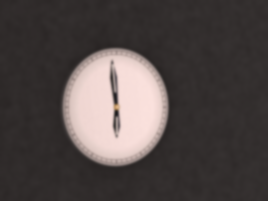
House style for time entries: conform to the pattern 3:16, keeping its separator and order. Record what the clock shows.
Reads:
5:59
